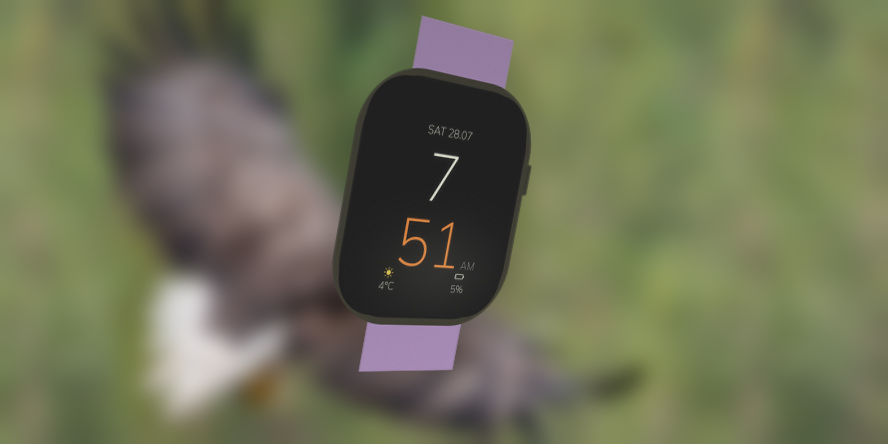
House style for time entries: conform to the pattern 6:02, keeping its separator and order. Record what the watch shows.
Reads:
7:51
